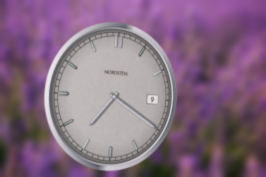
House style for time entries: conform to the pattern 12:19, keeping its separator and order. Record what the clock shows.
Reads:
7:20
